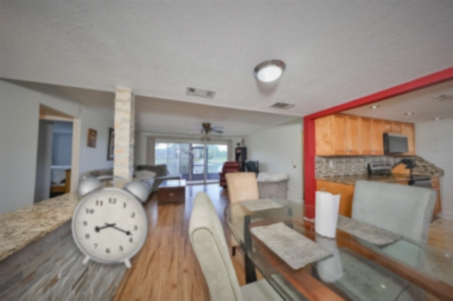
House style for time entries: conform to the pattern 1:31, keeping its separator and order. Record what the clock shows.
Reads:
8:18
